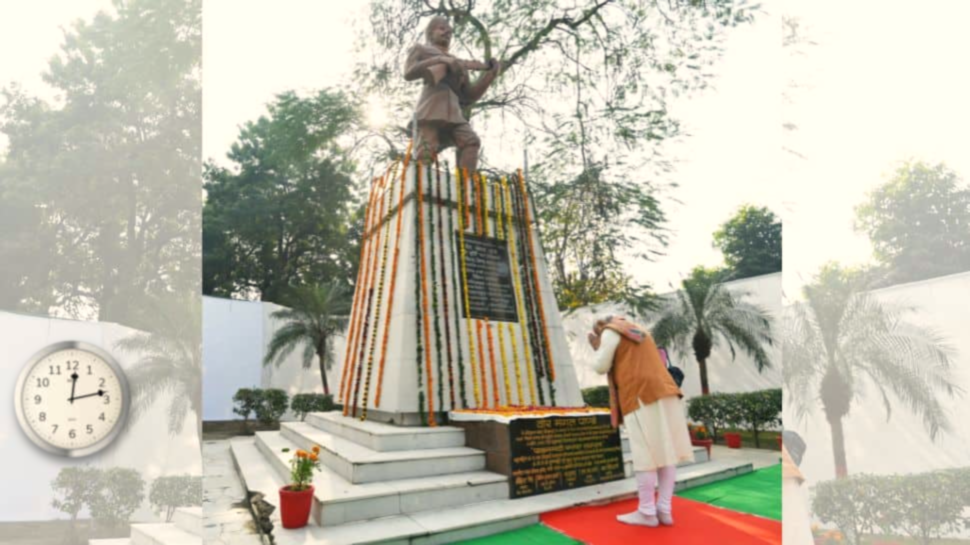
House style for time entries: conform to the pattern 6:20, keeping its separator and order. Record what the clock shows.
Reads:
12:13
